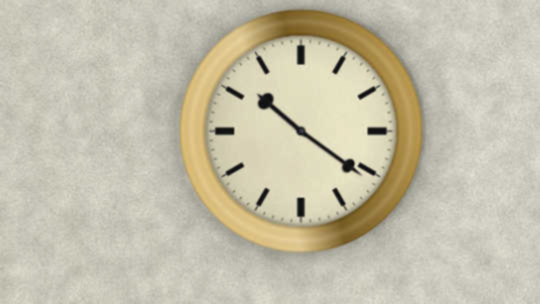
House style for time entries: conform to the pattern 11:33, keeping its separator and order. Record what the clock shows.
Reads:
10:21
